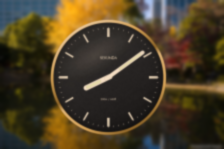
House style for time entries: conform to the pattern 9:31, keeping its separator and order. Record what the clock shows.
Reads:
8:09
